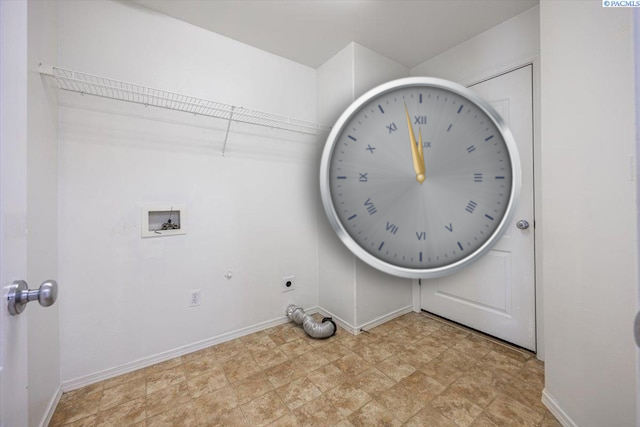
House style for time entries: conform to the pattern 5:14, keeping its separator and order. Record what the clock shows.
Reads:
11:58
